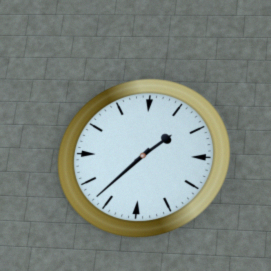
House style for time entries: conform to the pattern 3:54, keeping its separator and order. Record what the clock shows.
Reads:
1:37
